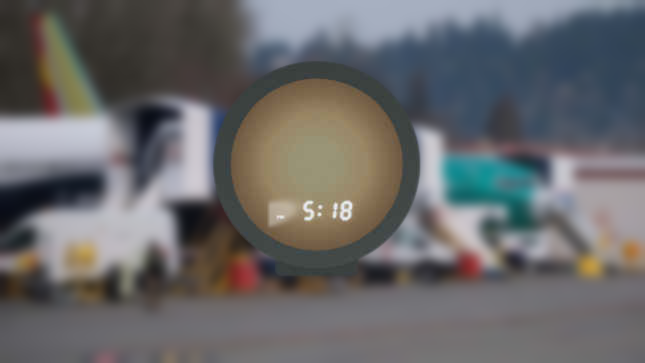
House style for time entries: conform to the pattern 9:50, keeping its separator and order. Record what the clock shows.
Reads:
5:18
